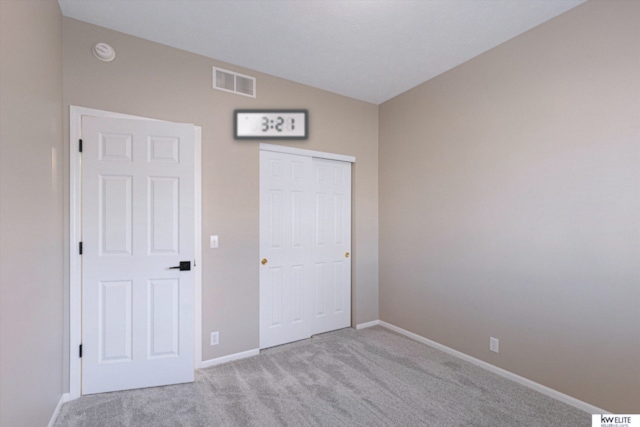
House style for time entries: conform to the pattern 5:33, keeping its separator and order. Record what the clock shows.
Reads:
3:21
